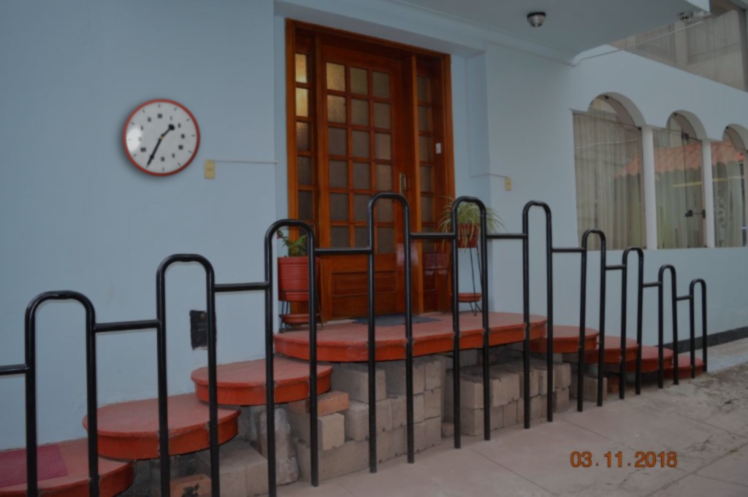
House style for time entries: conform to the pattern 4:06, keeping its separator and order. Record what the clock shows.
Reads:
1:35
